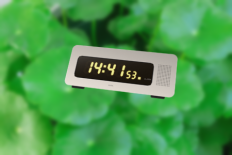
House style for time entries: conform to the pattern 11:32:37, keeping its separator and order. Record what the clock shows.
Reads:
14:41:53
